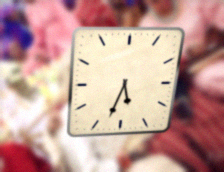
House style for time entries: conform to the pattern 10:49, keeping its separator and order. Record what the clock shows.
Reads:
5:33
